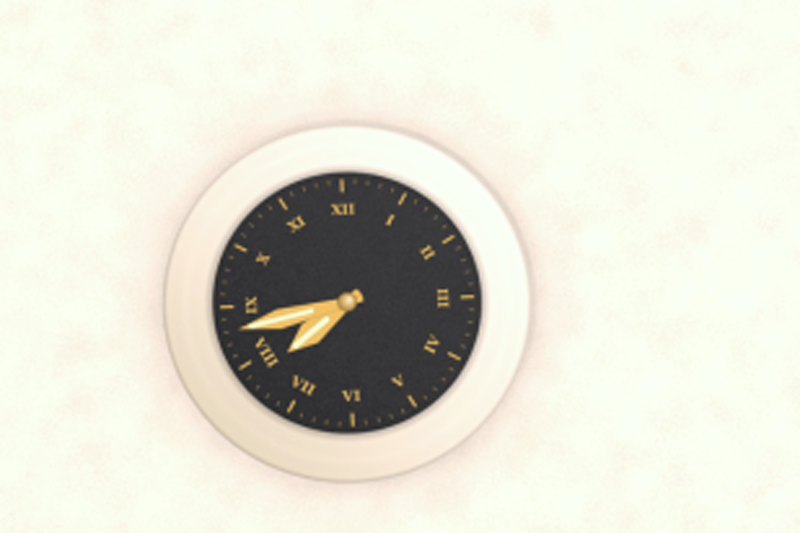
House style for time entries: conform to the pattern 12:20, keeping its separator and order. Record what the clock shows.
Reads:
7:43
